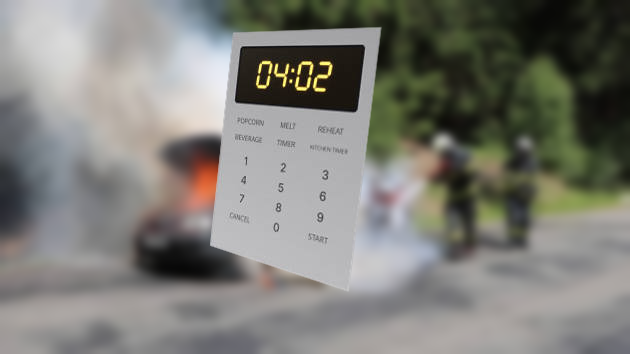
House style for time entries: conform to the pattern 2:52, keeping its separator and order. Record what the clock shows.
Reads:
4:02
